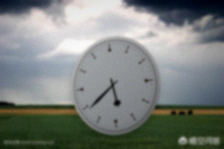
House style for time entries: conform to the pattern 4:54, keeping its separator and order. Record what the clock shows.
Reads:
5:39
